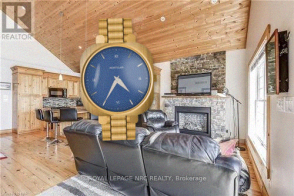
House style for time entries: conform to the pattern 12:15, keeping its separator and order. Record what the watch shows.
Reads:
4:35
